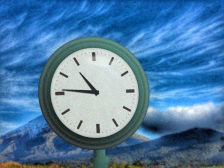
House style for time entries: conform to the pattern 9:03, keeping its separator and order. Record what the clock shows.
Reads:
10:46
